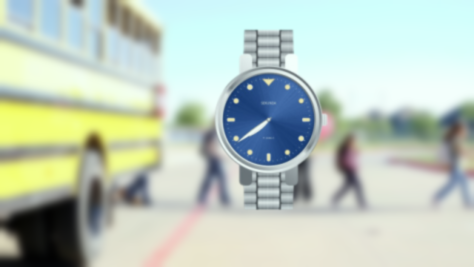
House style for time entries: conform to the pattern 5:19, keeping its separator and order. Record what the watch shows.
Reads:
7:39
